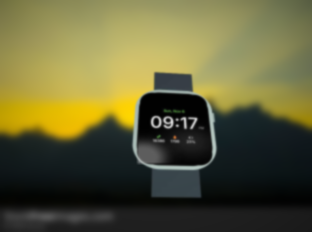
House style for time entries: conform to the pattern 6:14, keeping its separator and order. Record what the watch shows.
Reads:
9:17
